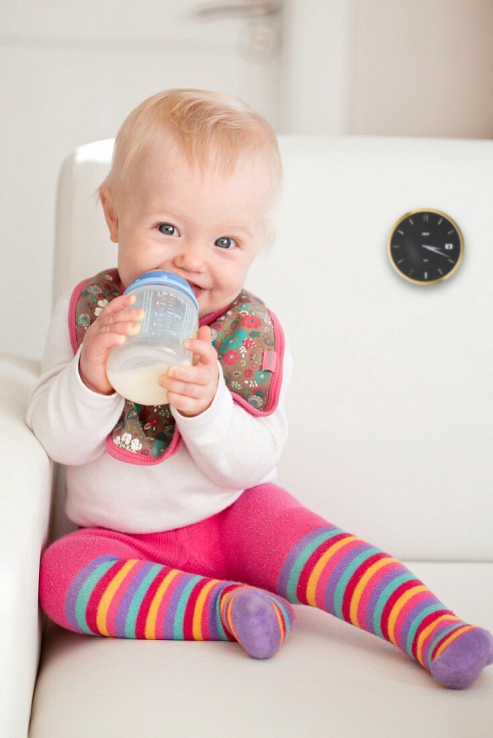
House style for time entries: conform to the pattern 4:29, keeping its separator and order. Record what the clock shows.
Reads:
3:19
